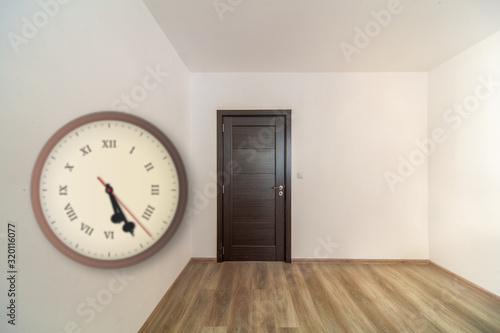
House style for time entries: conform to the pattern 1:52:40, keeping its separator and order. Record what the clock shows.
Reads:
5:25:23
